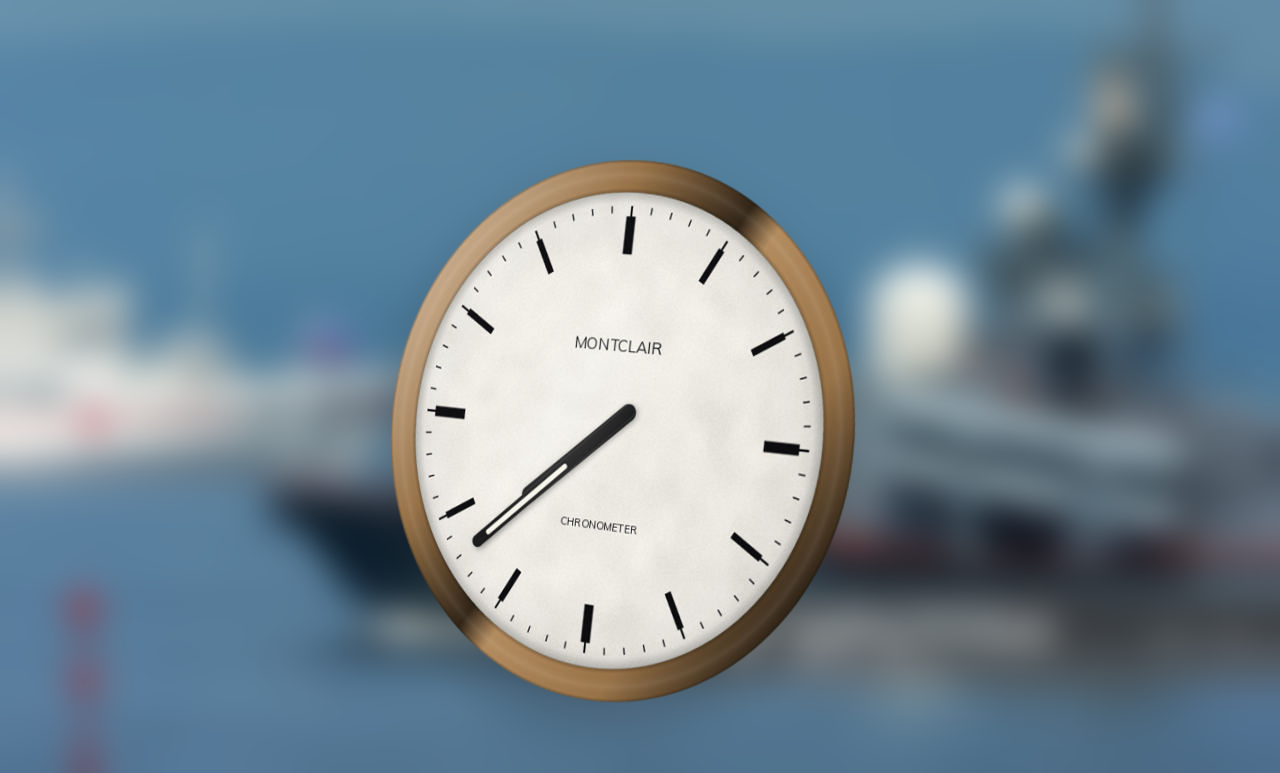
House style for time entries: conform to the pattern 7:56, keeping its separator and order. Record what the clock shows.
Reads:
7:38
